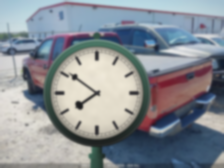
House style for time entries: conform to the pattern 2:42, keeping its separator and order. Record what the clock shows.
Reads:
7:51
